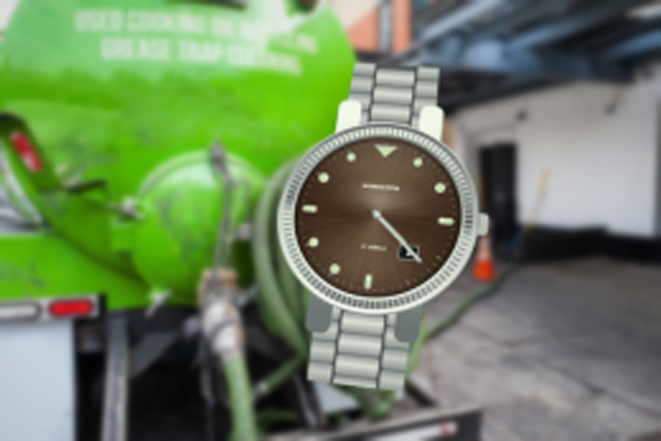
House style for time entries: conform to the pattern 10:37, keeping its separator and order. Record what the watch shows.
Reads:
4:22
